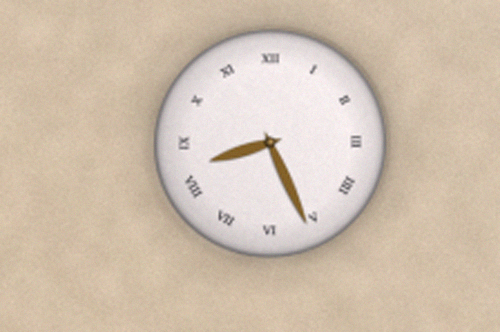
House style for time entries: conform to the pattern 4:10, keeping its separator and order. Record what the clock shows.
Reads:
8:26
